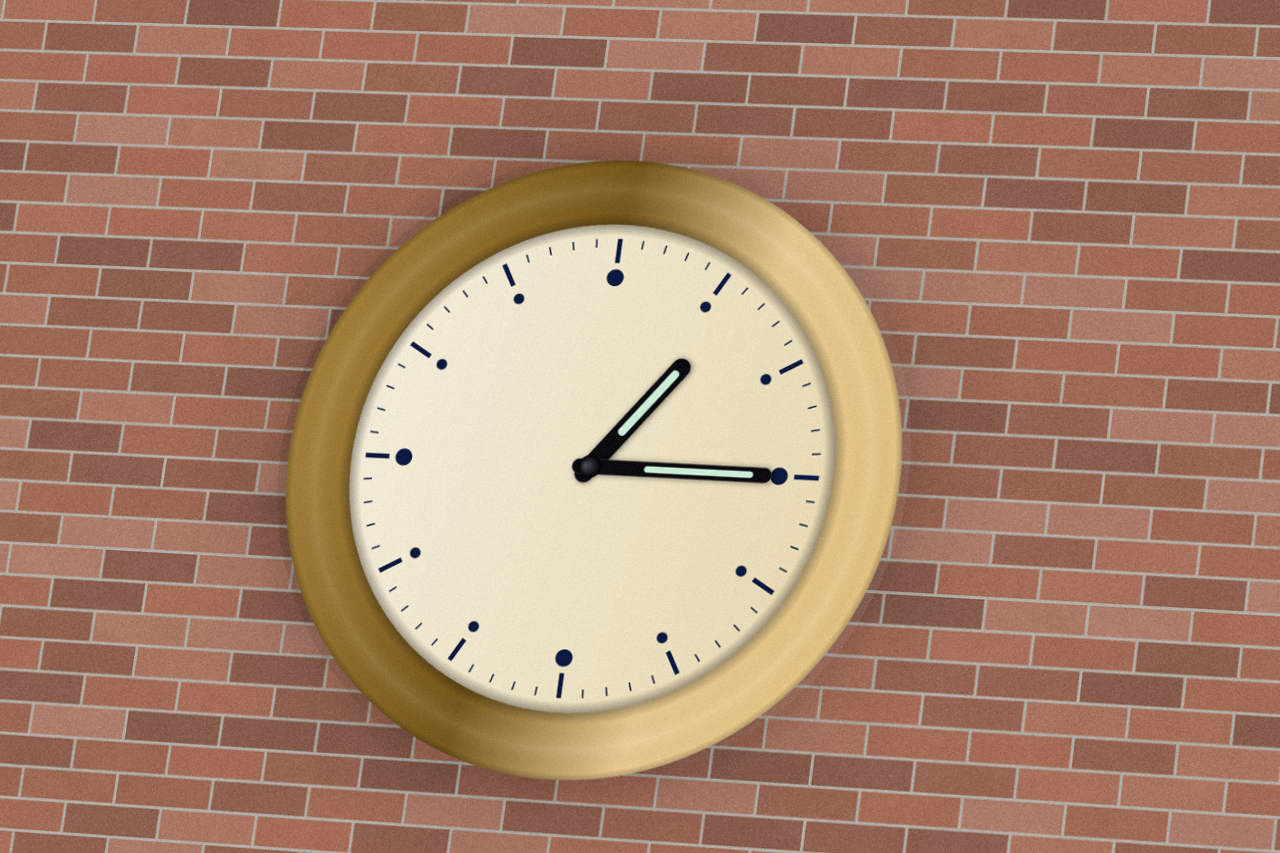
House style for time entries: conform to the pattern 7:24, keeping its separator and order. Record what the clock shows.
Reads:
1:15
